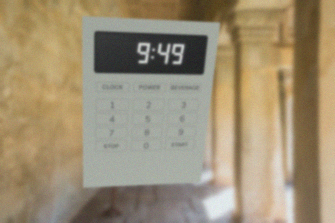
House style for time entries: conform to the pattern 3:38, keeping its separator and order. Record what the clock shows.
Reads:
9:49
